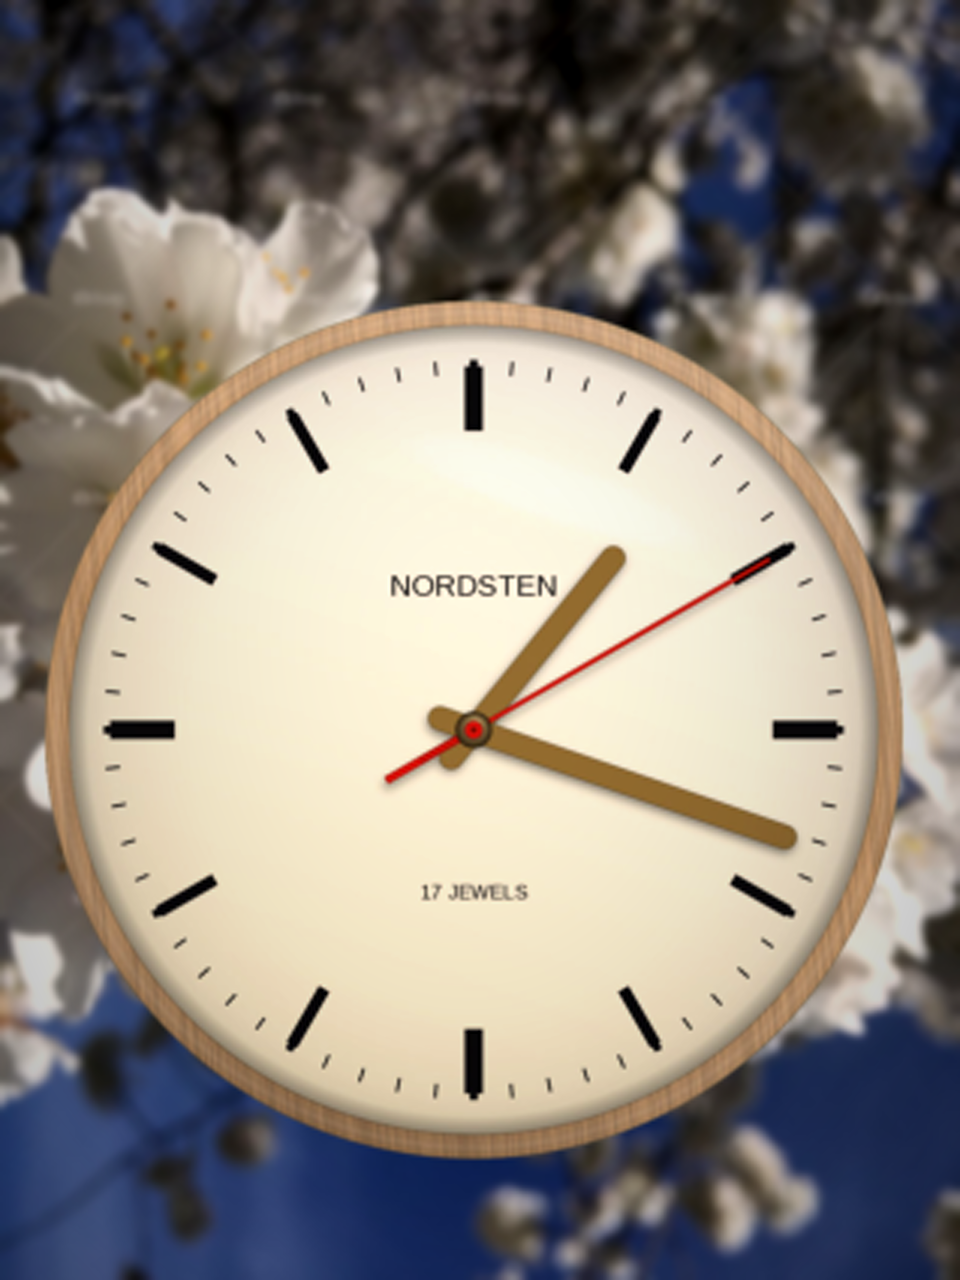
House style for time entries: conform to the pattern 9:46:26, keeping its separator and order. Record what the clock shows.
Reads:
1:18:10
